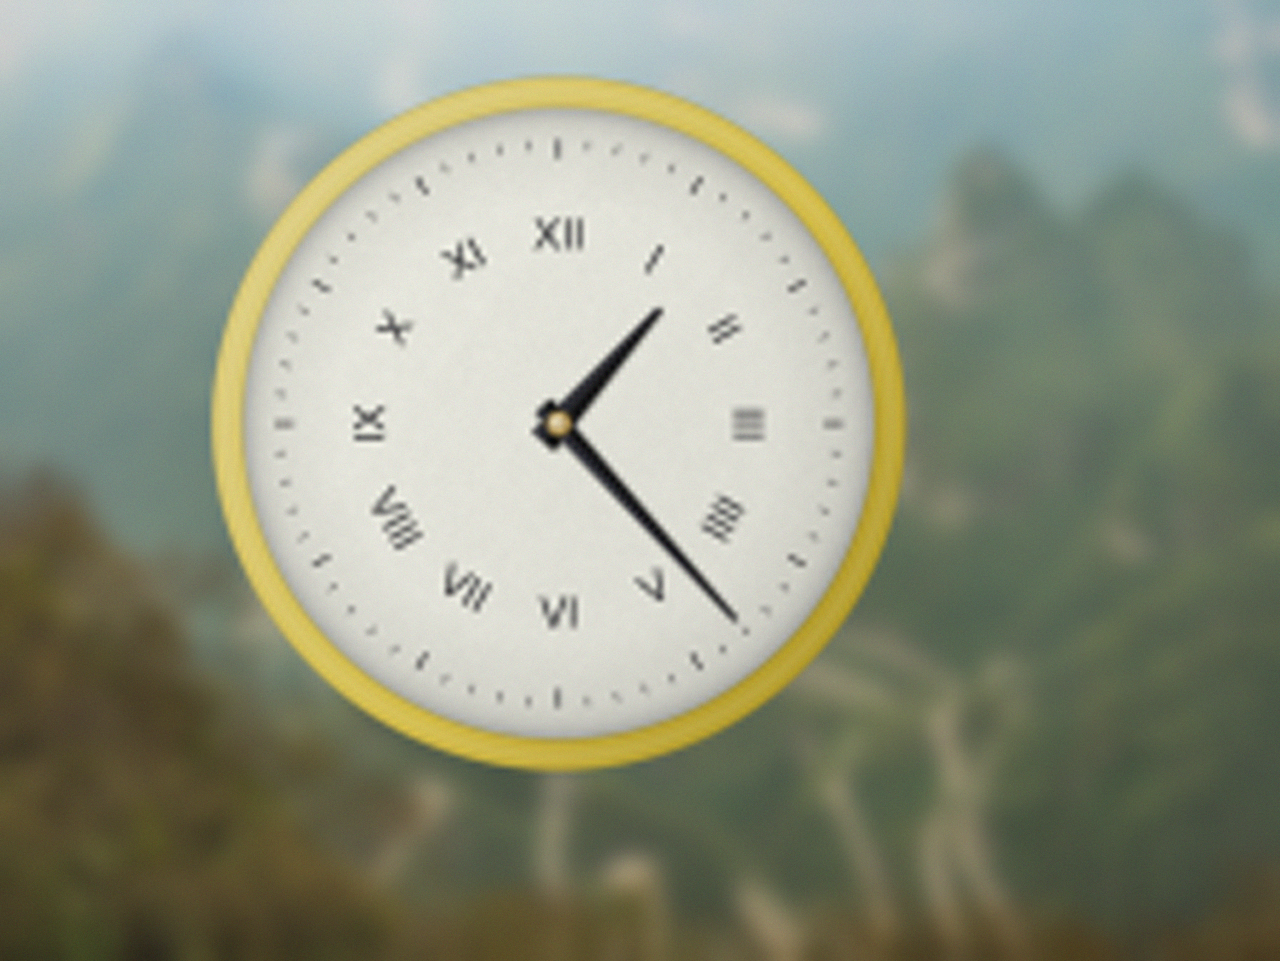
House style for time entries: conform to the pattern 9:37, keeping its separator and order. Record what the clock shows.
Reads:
1:23
